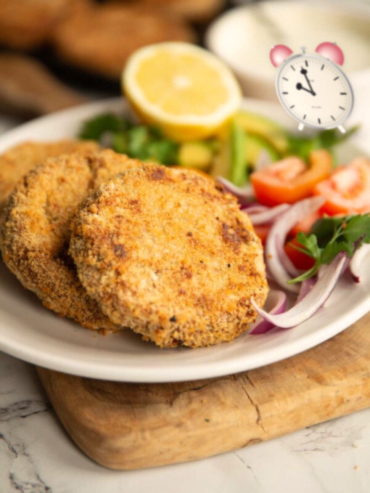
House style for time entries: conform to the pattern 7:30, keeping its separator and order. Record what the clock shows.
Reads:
9:58
